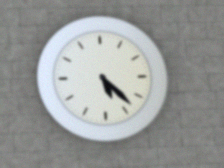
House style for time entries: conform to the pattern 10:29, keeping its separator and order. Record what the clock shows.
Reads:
5:23
